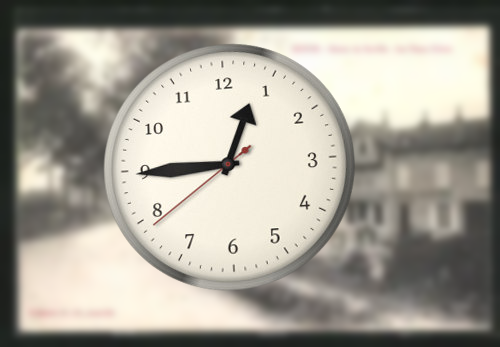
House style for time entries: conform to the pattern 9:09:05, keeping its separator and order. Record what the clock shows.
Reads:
12:44:39
